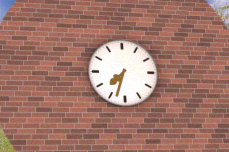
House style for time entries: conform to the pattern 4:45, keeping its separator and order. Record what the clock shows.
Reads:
7:33
